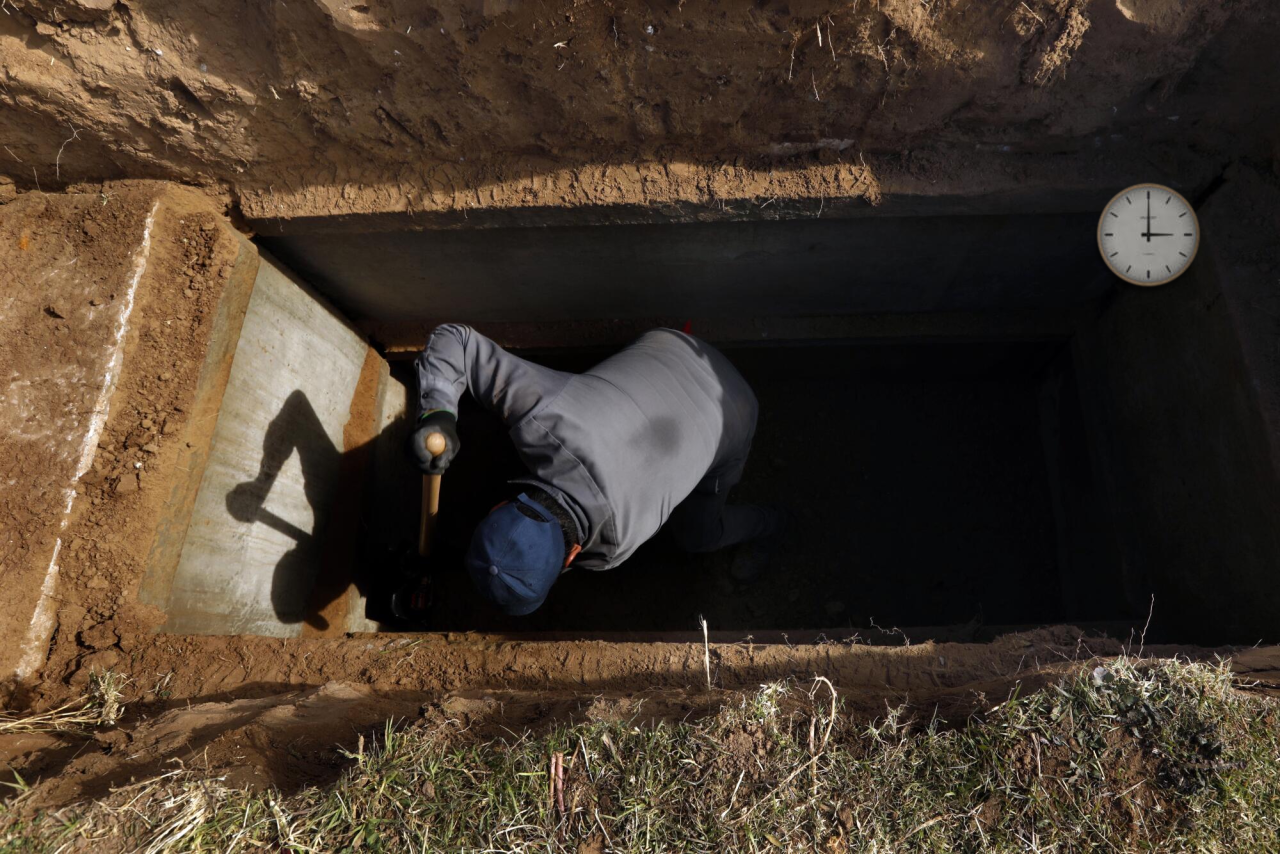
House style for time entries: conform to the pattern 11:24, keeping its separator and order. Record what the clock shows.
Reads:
3:00
